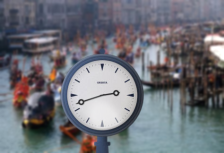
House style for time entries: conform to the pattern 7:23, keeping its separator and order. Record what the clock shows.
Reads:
2:42
